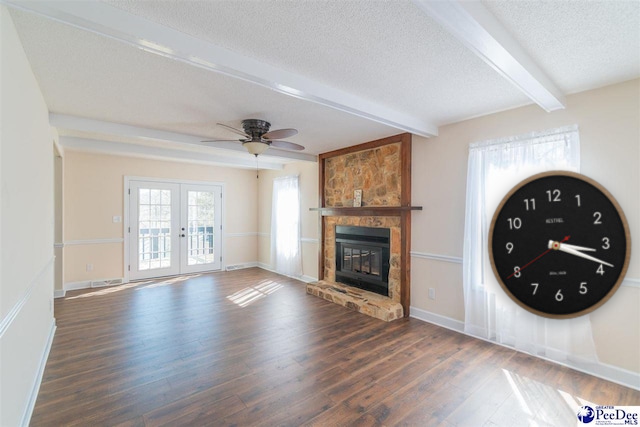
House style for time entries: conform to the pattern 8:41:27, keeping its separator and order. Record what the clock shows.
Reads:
3:18:40
